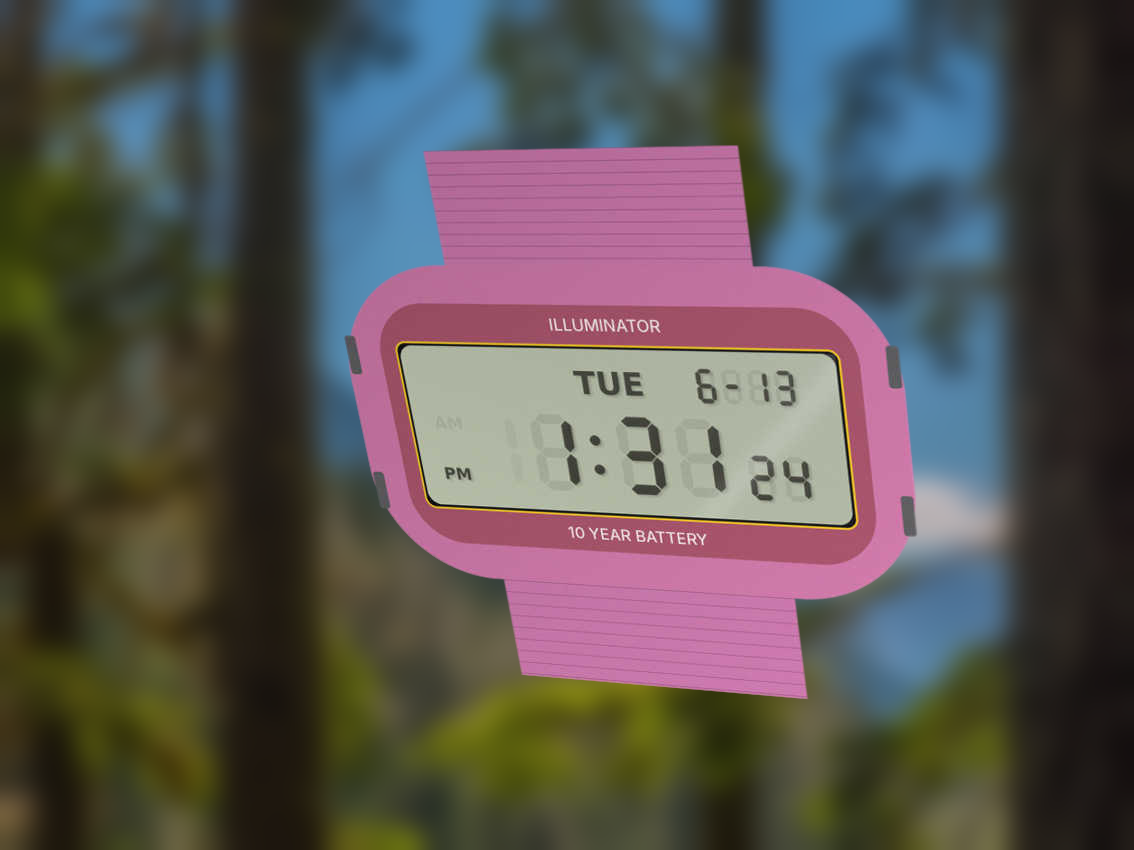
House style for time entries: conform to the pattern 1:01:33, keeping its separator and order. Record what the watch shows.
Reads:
1:31:24
